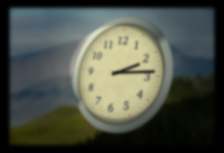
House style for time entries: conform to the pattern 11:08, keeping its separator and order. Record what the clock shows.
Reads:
2:14
